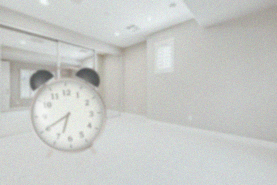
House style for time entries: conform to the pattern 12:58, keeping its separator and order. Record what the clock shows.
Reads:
6:40
